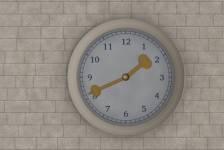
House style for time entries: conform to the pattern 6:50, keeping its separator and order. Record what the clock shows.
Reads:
1:41
